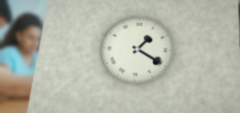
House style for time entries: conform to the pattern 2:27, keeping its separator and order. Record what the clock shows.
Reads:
1:20
